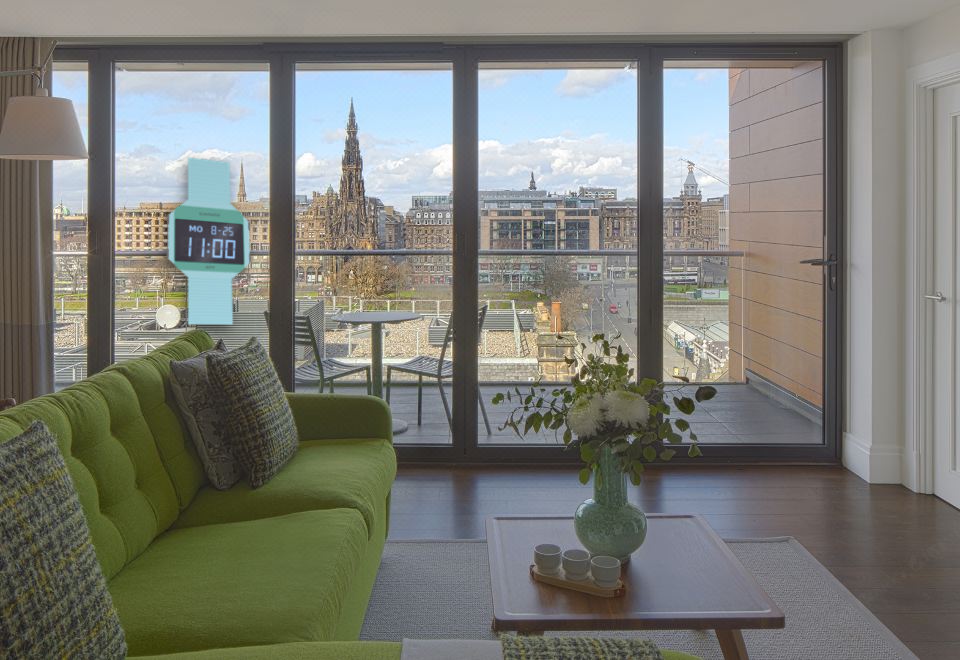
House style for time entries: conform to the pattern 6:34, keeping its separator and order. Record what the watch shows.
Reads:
11:00
